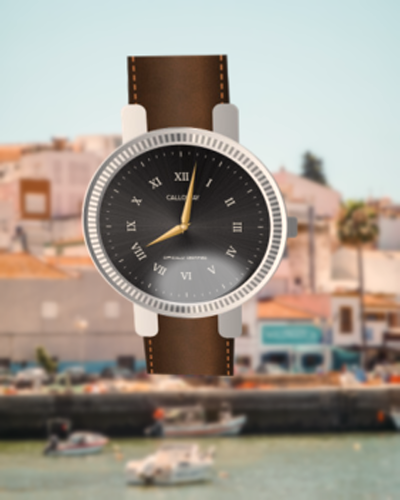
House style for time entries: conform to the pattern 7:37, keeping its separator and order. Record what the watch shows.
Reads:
8:02
